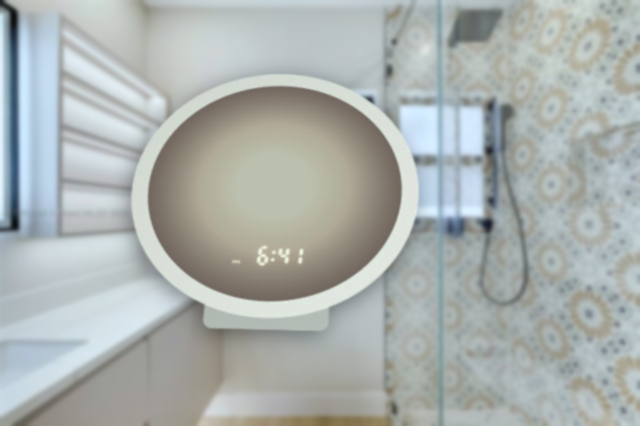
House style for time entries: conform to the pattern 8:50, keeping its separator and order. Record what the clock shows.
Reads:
6:41
